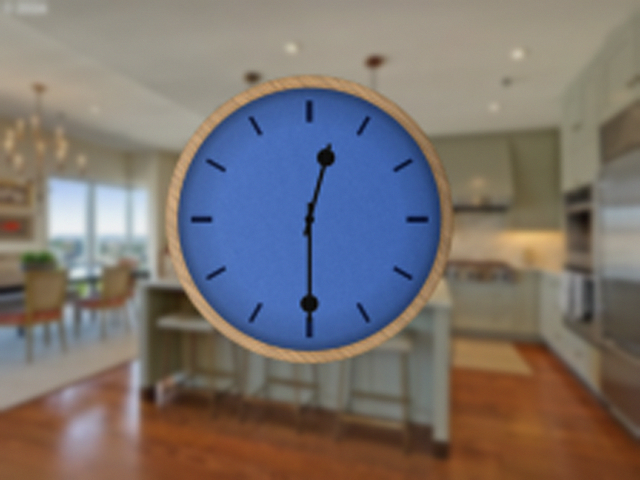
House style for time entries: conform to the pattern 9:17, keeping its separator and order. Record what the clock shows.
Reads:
12:30
